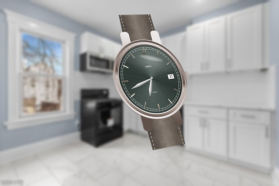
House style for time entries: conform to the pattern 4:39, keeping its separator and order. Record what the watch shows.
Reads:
6:42
